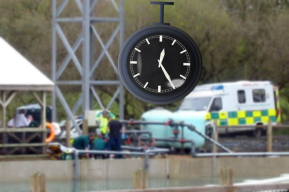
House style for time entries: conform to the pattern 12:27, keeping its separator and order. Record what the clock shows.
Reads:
12:25
